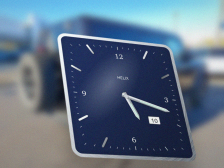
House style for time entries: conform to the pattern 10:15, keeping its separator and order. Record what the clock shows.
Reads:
5:18
